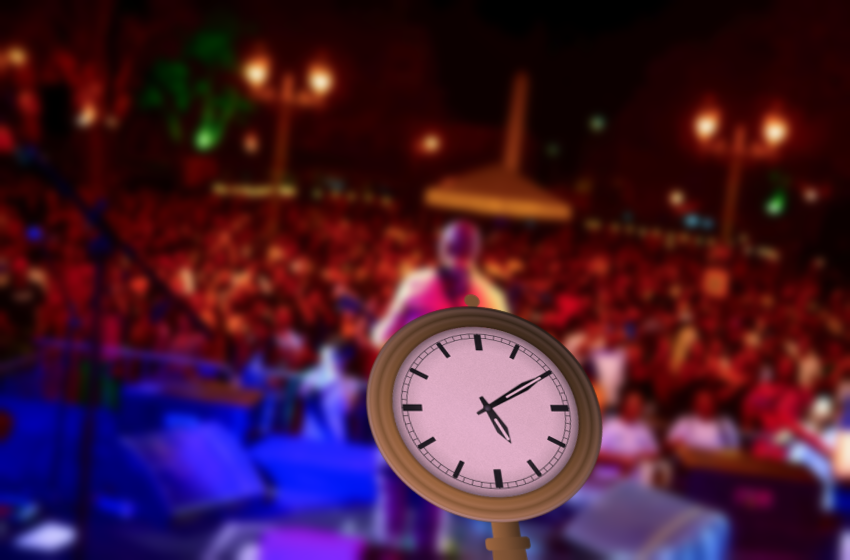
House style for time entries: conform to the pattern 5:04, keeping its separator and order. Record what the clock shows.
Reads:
5:10
